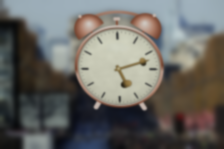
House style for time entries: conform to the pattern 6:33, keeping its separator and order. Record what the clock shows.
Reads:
5:12
